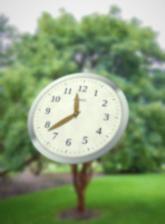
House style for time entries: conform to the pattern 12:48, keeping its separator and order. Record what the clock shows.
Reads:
11:38
